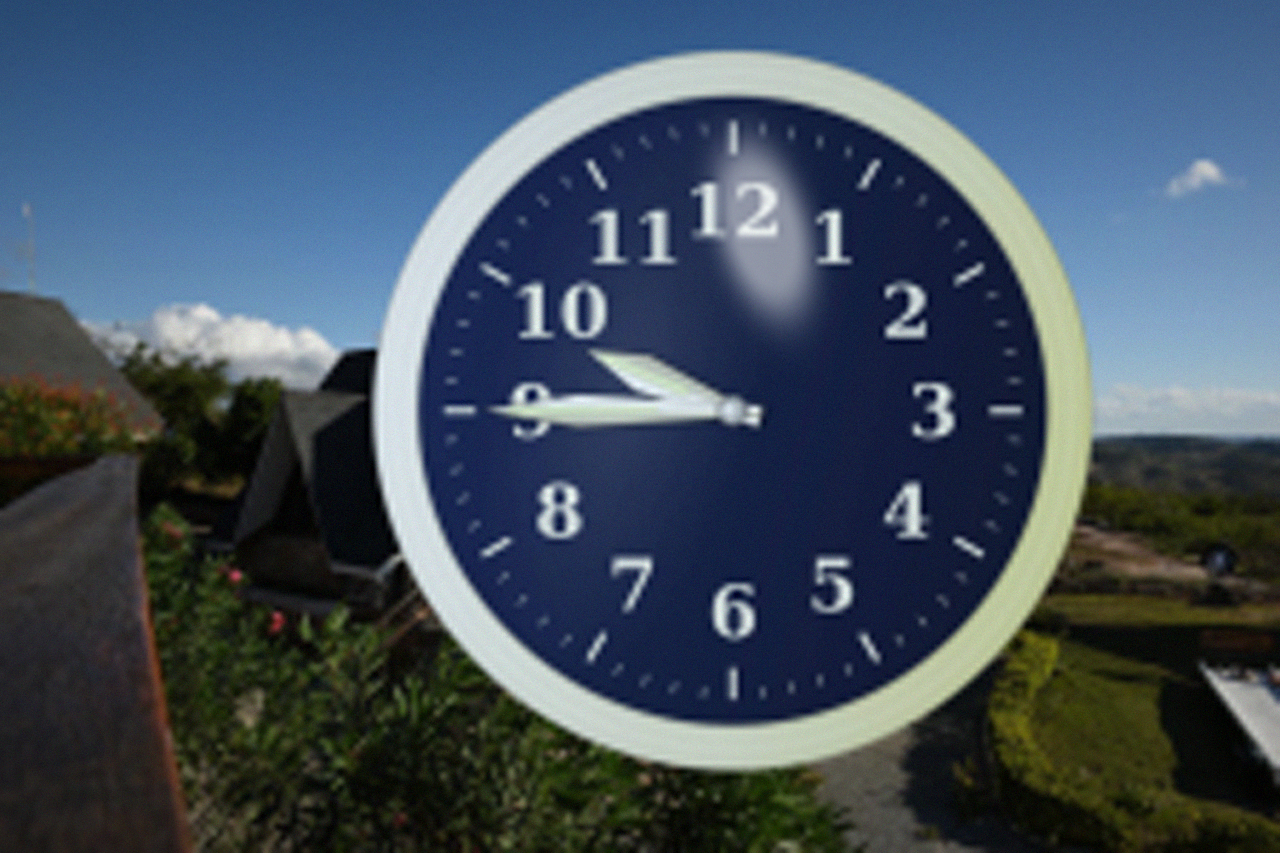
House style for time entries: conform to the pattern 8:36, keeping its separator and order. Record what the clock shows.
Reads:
9:45
